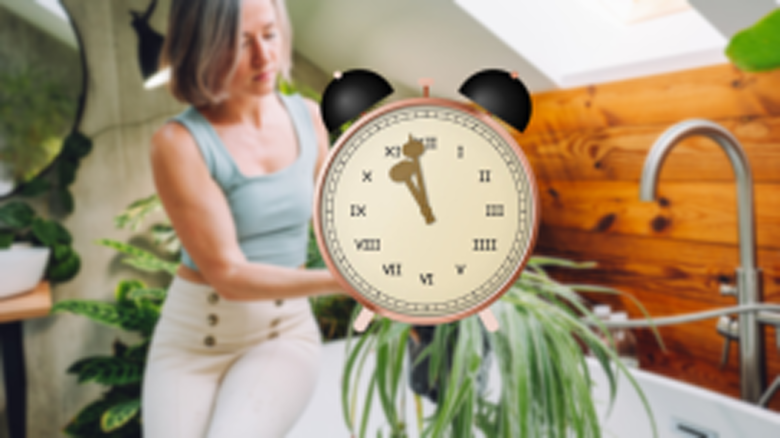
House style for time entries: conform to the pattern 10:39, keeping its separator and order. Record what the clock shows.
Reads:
10:58
